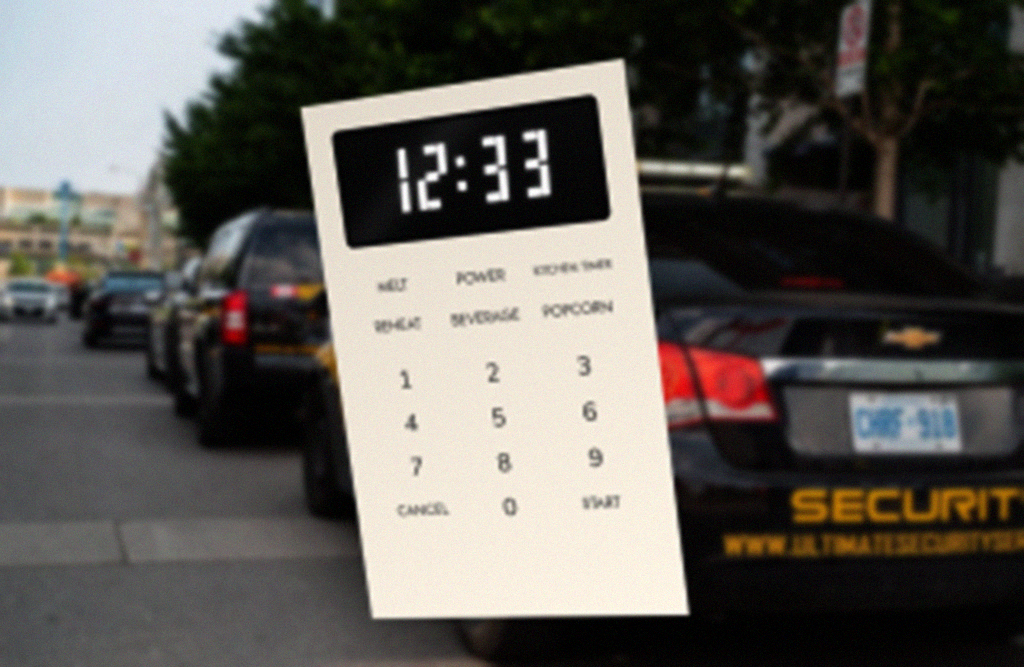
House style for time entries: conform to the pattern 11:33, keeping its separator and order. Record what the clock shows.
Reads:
12:33
